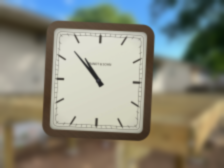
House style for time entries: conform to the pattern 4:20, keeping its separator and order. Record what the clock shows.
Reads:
10:53
